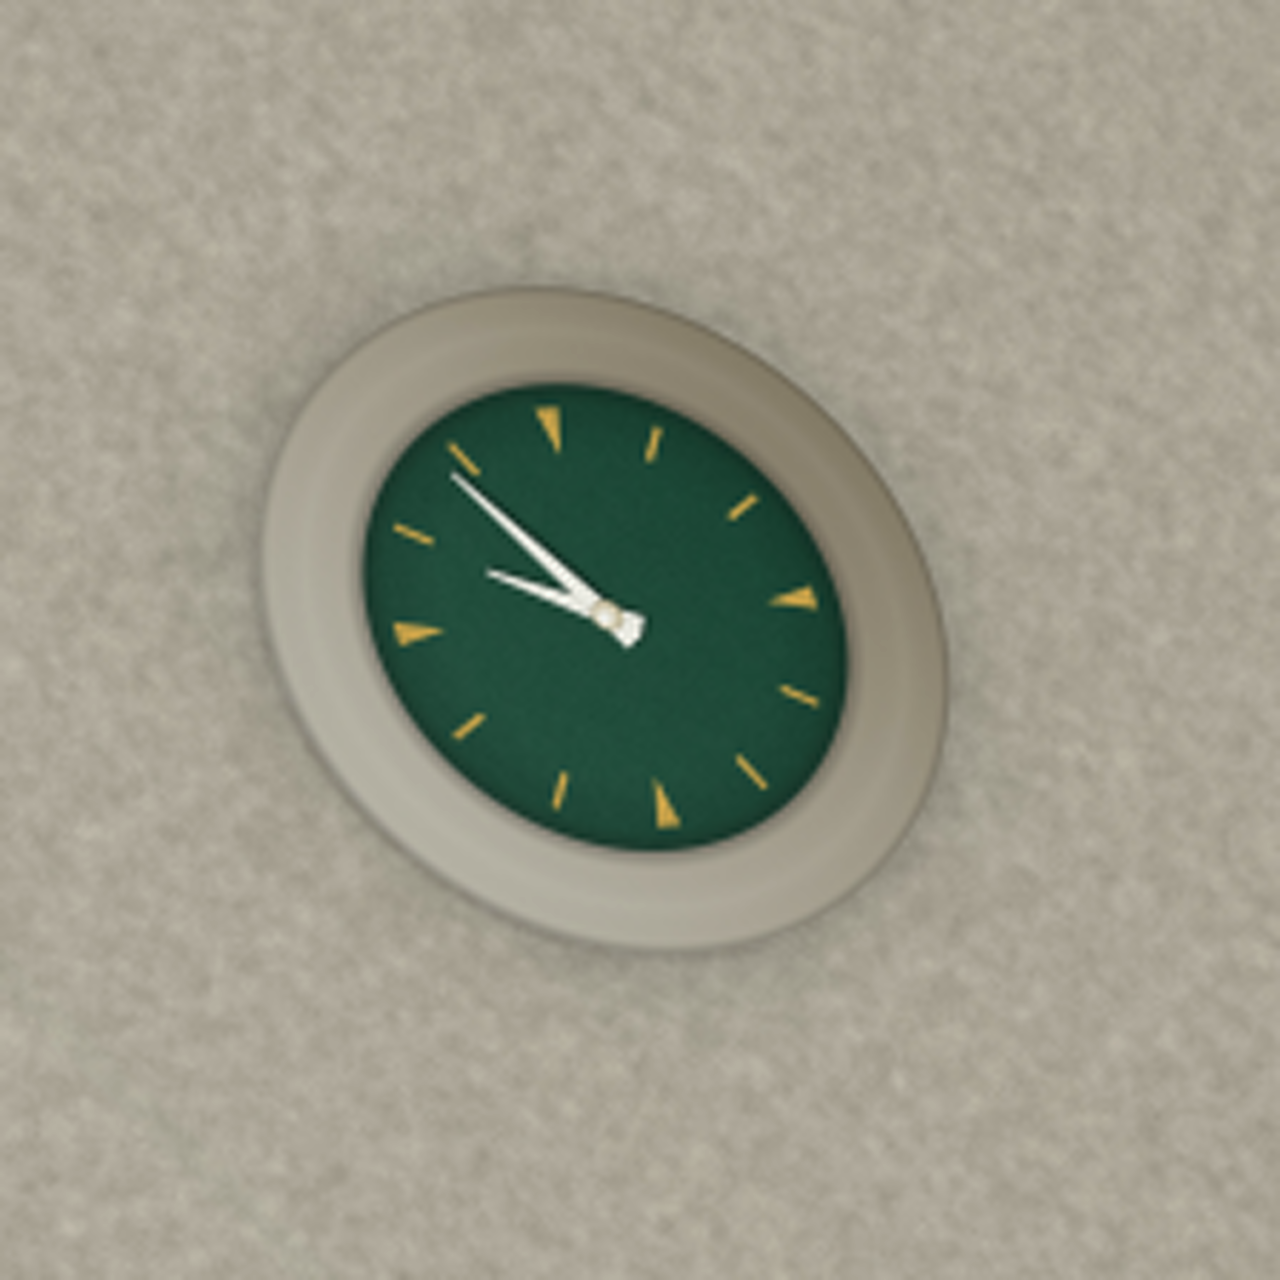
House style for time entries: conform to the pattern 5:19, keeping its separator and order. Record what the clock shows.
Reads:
9:54
